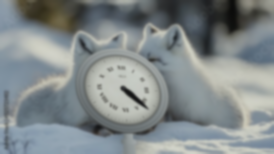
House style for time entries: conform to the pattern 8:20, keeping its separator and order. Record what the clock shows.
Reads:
4:22
